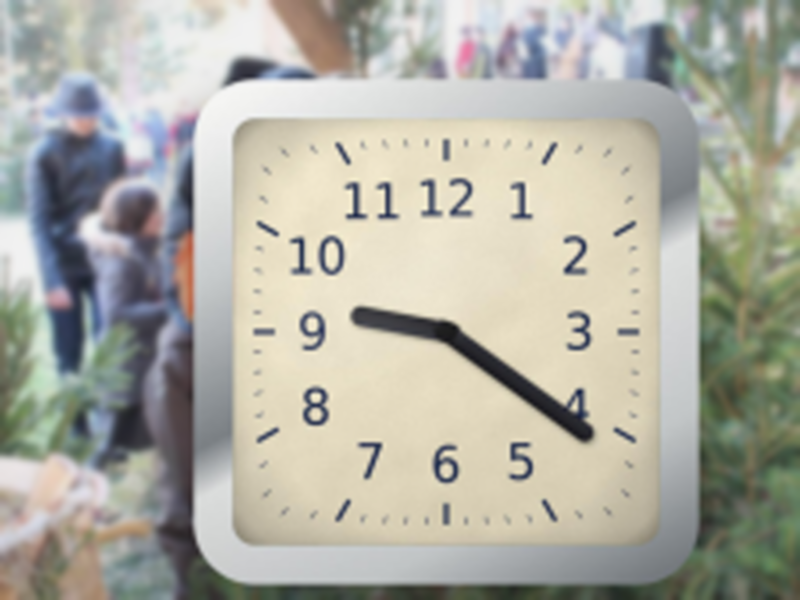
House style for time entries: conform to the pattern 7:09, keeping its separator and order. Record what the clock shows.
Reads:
9:21
